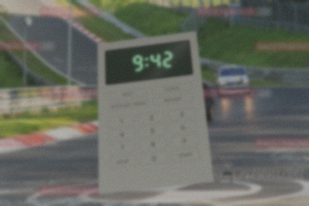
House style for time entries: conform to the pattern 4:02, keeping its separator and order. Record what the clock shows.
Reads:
9:42
